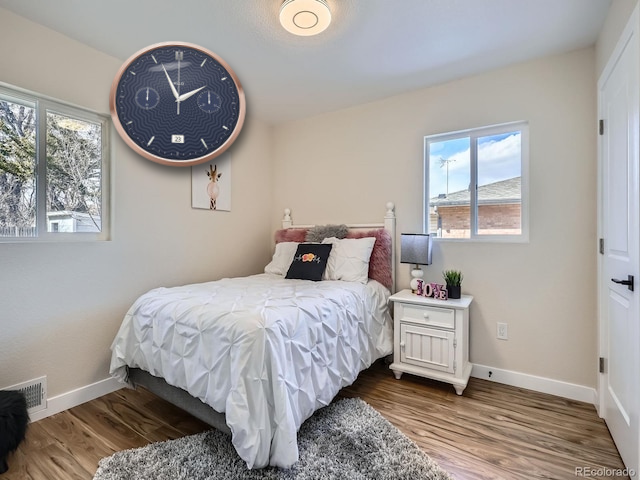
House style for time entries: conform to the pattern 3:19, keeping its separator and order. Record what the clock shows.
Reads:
1:56
